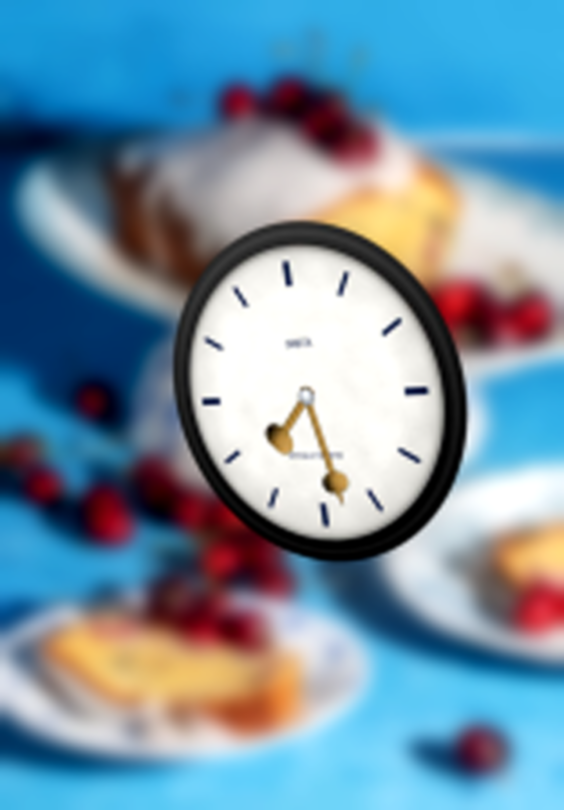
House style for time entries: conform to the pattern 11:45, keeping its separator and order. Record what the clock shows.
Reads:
7:28
